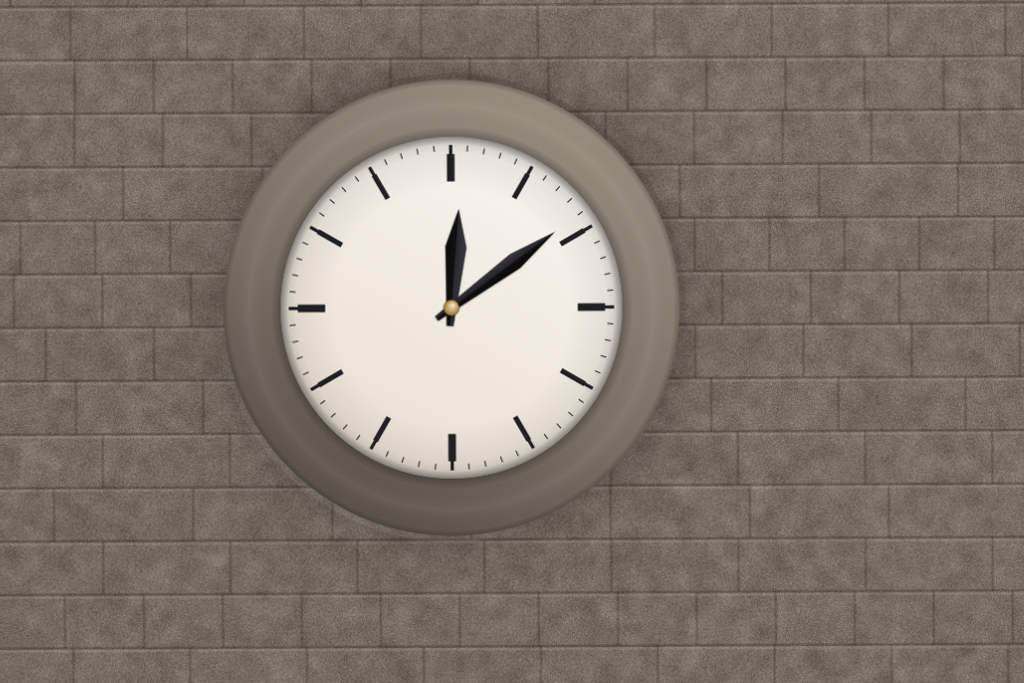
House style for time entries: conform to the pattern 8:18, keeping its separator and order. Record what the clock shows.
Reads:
12:09
